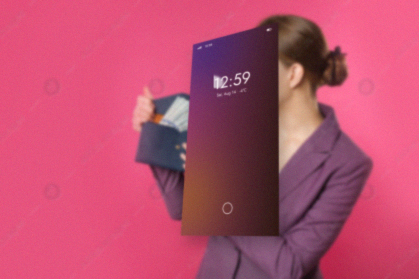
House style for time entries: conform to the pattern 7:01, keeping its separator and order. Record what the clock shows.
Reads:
12:59
